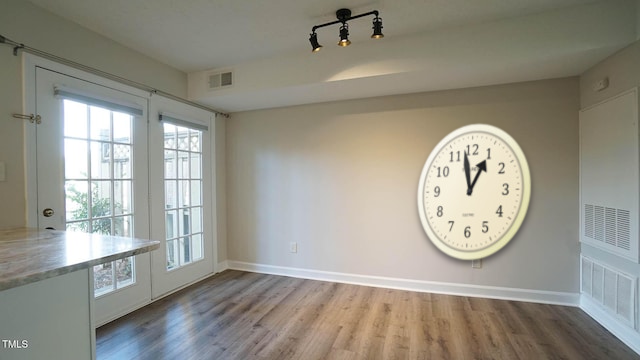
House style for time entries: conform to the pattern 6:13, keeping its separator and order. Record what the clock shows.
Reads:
12:58
